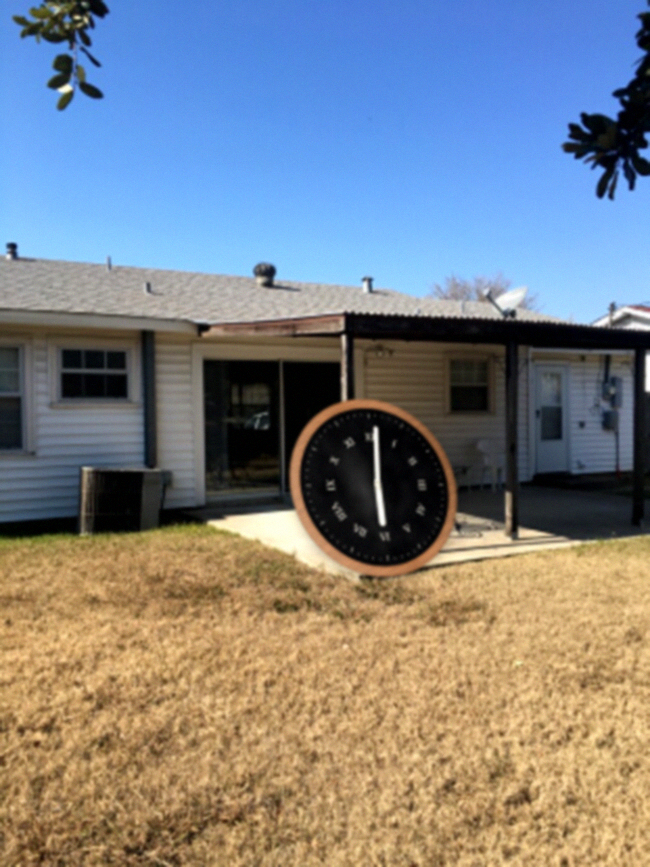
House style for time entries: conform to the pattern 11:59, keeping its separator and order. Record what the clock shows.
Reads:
6:01
